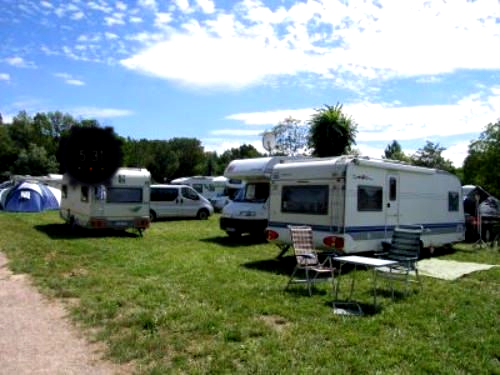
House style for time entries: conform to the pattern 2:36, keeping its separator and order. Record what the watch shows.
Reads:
5:31
